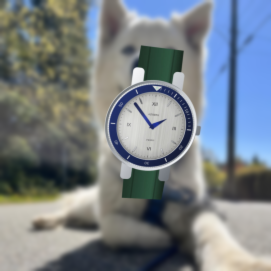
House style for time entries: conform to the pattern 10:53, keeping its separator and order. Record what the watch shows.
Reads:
1:53
